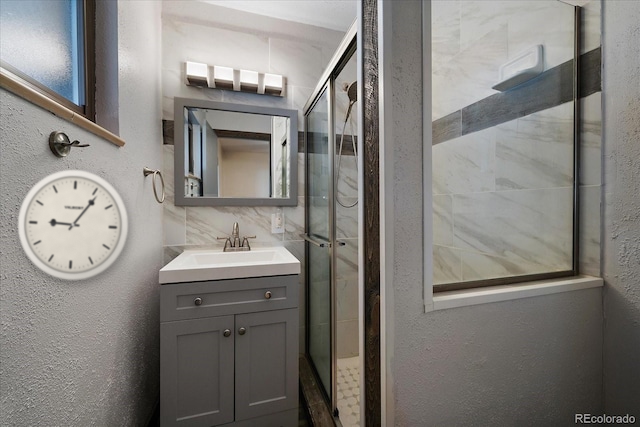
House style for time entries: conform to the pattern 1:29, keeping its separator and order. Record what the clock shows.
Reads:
9:06
